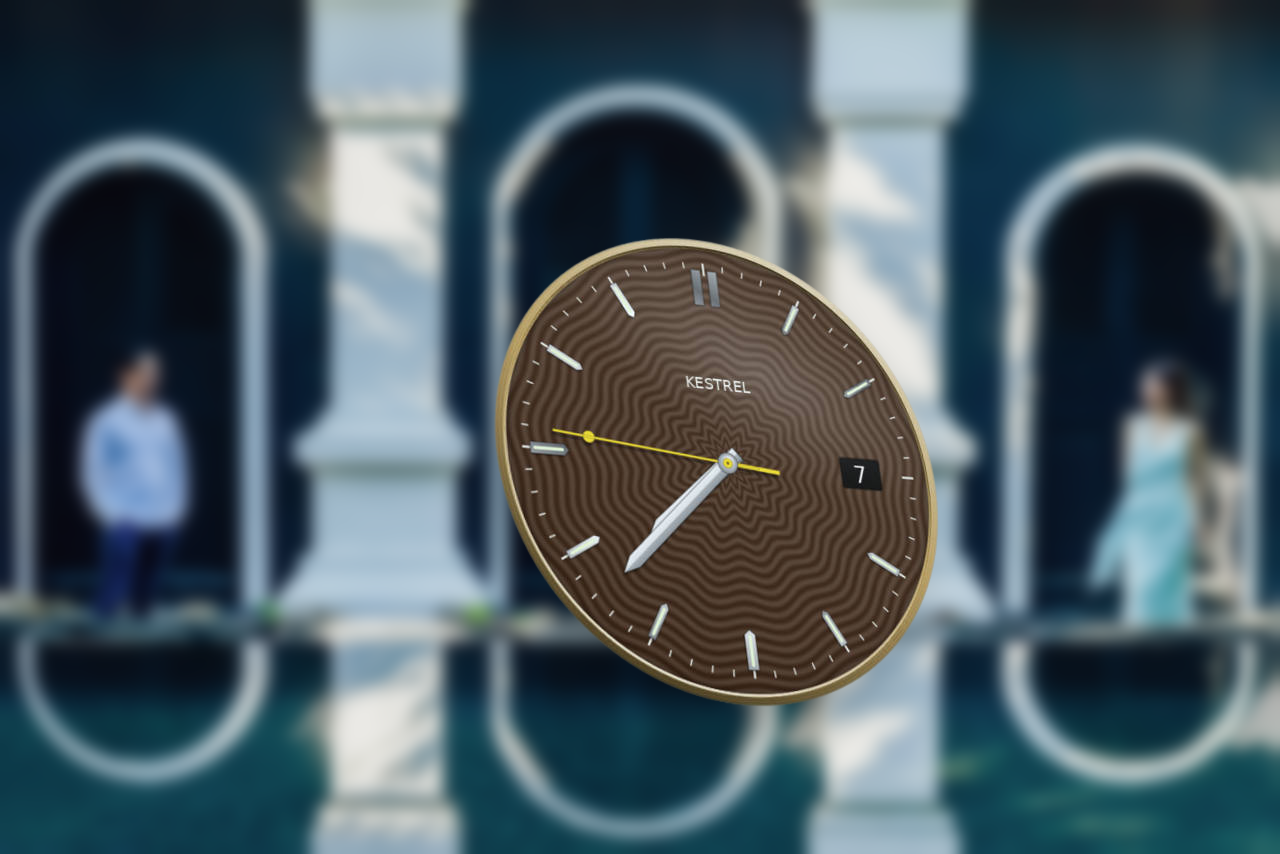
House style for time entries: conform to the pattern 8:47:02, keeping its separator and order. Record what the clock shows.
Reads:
7:37:46
